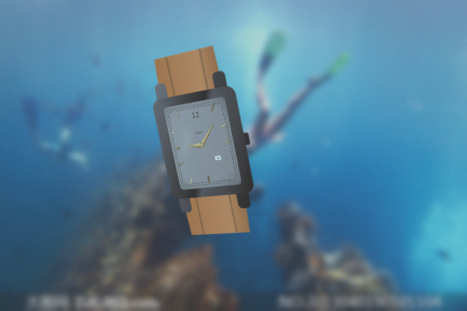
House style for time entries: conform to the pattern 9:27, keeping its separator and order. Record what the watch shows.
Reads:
9:07
